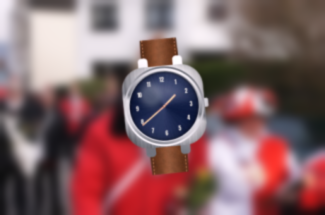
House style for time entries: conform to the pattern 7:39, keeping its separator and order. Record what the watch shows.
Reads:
1:39
